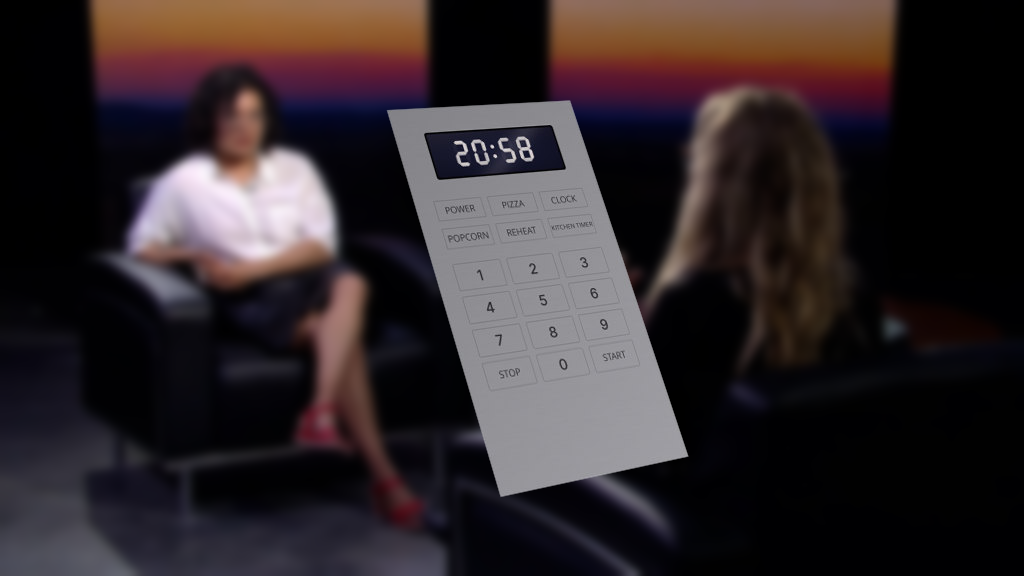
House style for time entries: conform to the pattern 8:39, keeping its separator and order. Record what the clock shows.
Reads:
20:58
